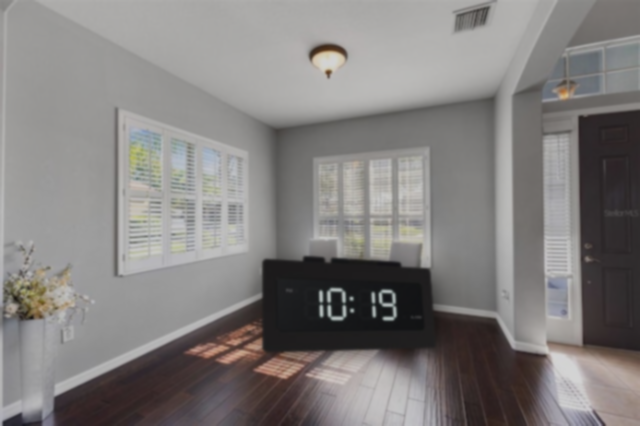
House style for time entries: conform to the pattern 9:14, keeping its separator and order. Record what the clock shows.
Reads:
10:19
